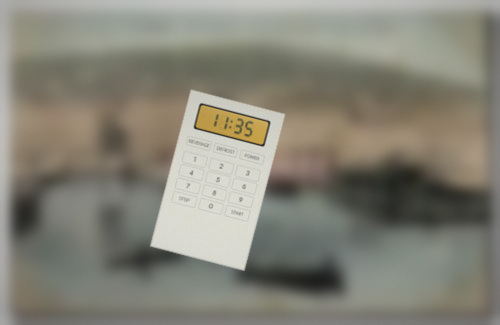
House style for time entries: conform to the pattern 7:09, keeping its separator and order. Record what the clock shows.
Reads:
11:35
